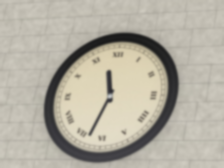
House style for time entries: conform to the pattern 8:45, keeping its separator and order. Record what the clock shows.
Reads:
11:33
